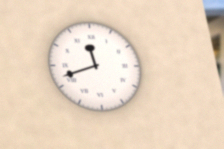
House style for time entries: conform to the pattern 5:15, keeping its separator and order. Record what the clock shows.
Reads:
11:42
